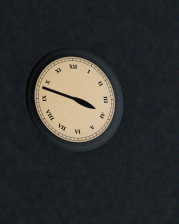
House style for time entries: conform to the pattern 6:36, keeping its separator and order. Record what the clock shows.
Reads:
3:48
